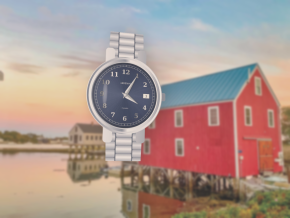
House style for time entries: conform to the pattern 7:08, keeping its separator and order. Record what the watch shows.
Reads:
4:05
